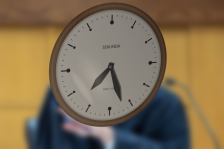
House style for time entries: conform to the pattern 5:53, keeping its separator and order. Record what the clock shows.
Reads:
7:27
